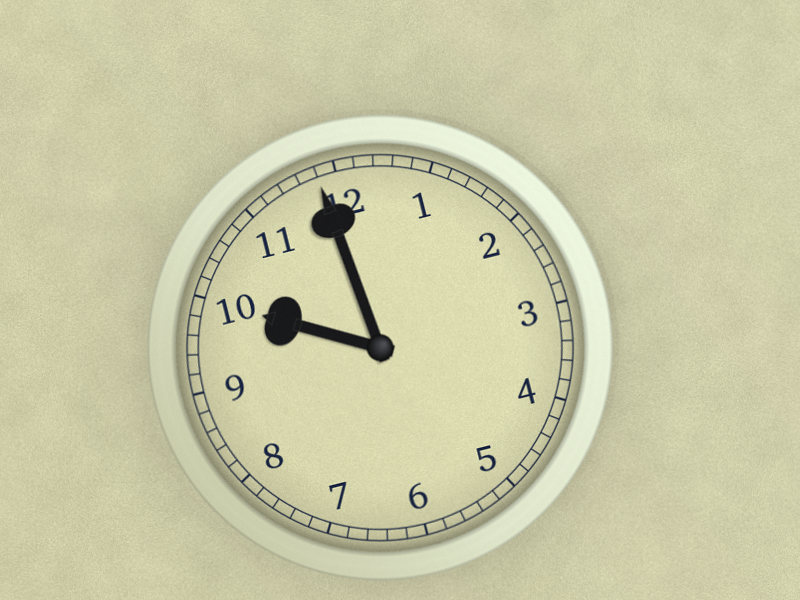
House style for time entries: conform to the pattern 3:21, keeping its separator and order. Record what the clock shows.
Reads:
9:59
